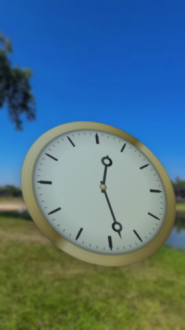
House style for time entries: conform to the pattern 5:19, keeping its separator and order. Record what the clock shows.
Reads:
12:28
